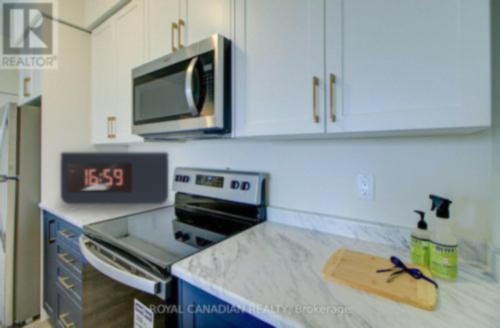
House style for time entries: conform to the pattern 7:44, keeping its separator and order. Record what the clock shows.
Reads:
16:59
